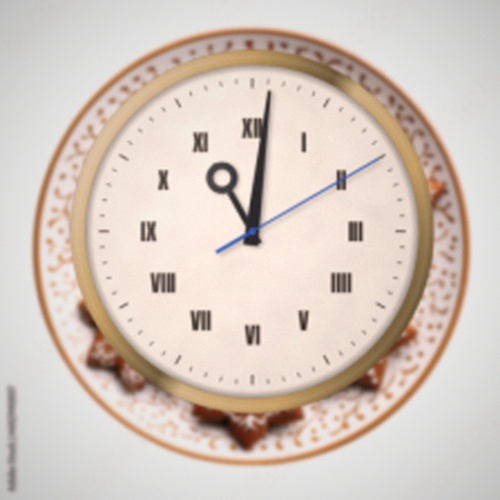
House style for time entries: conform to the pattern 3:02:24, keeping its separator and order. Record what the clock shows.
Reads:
11:01:10
